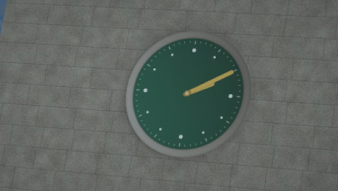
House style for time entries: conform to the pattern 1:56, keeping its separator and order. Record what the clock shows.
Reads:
2:10
